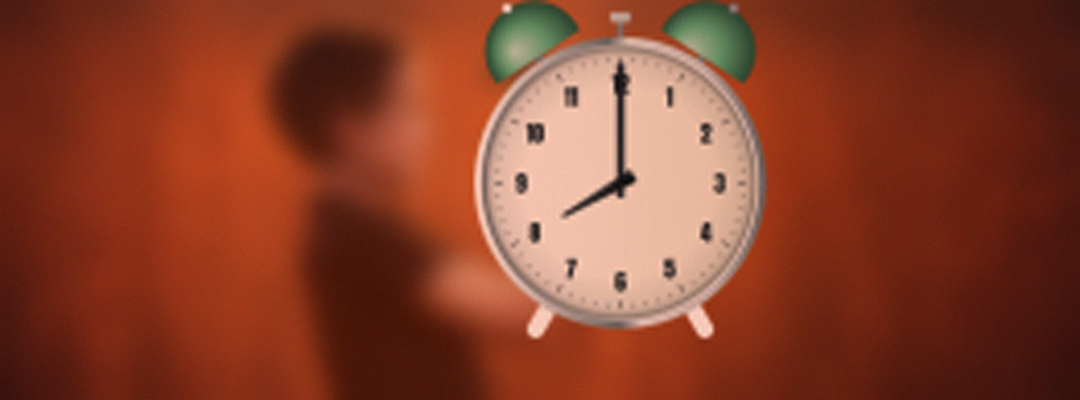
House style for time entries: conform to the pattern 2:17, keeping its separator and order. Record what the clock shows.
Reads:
8:00
